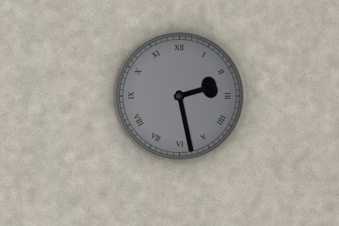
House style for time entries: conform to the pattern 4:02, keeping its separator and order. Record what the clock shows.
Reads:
2:28
